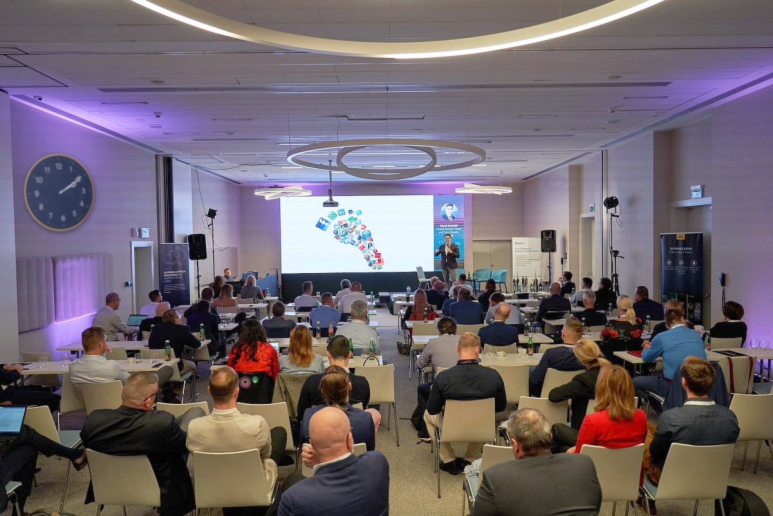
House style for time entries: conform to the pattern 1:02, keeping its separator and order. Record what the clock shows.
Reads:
2:10
